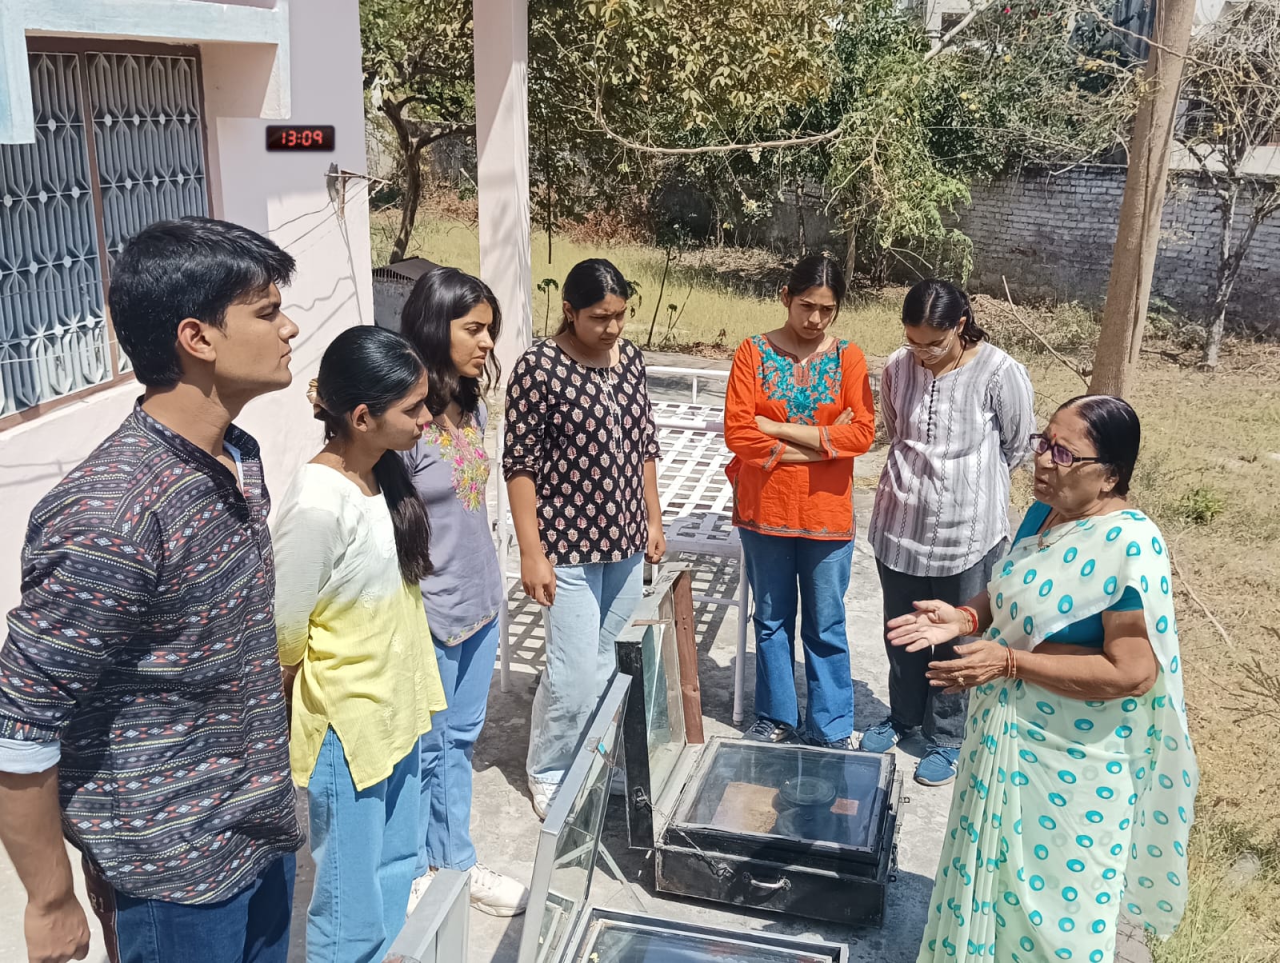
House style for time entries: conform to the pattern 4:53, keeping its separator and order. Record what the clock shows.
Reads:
13:09
